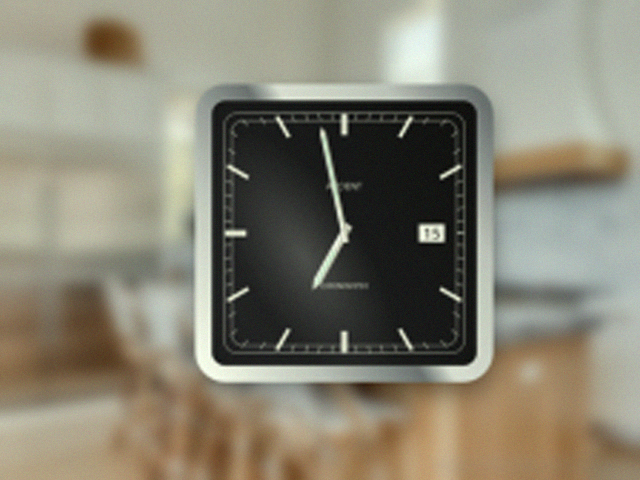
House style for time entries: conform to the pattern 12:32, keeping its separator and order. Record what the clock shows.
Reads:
6:58
